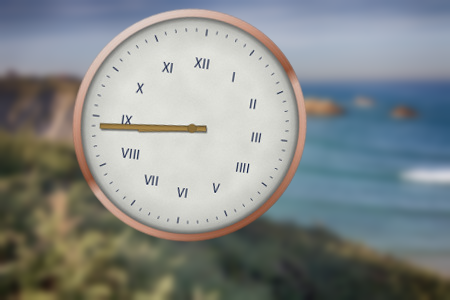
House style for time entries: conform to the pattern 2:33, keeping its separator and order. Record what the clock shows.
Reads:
8:44
